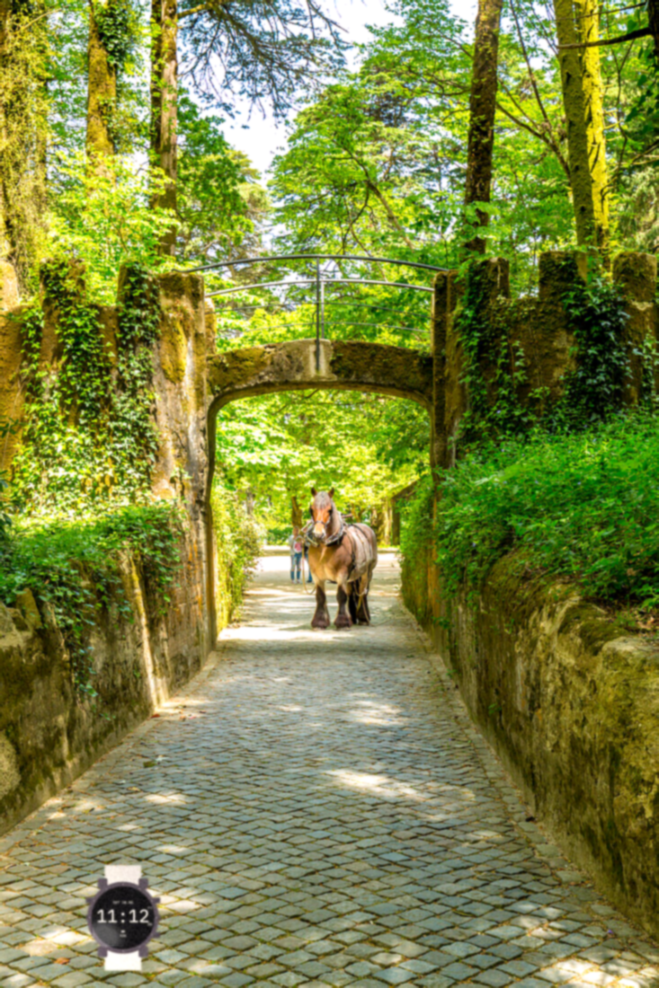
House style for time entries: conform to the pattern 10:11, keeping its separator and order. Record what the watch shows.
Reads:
11:12
